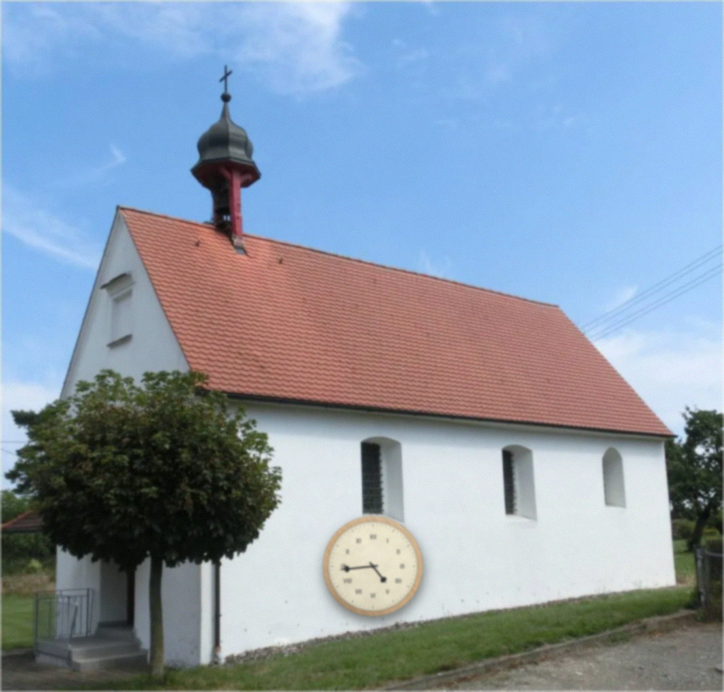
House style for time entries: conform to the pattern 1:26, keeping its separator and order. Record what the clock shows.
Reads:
4:44
